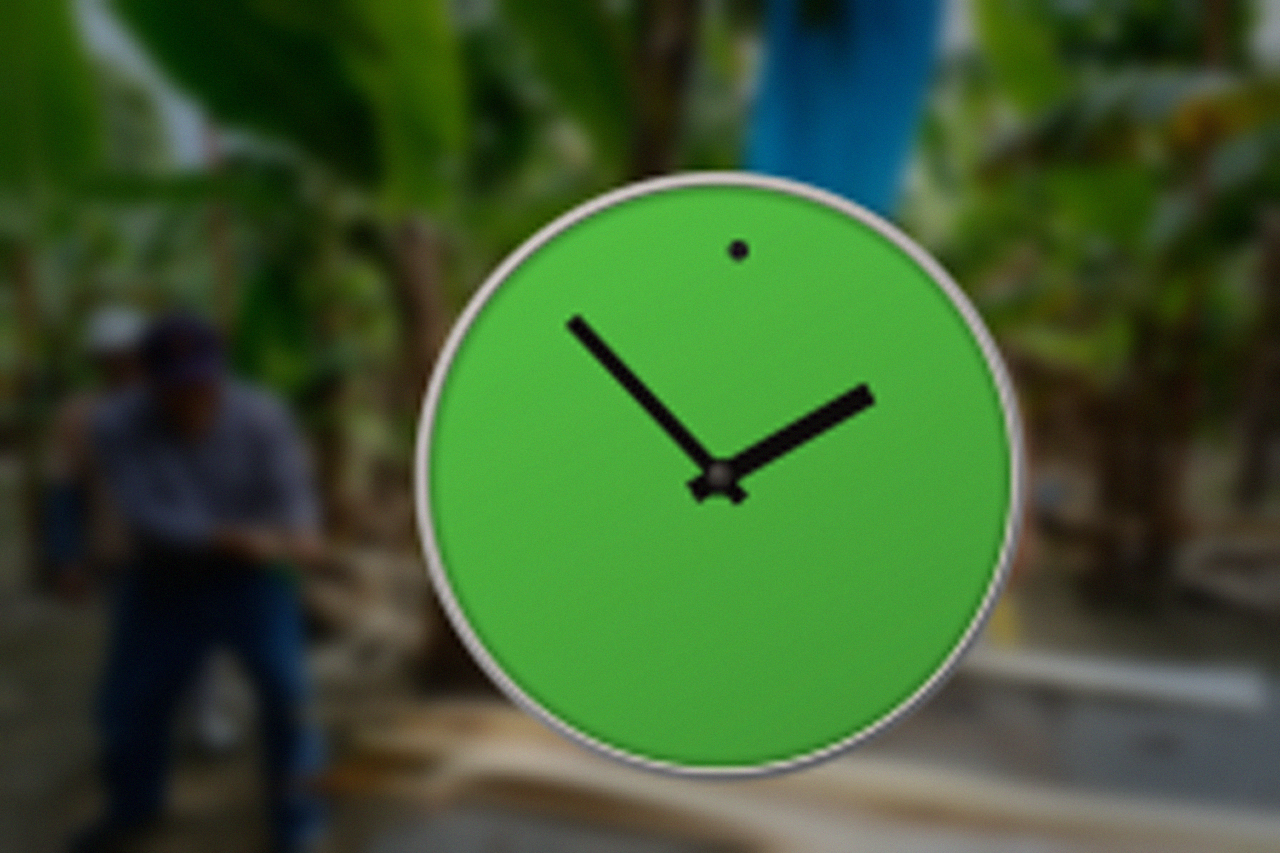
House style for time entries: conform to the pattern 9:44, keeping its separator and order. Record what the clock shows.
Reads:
1:52
